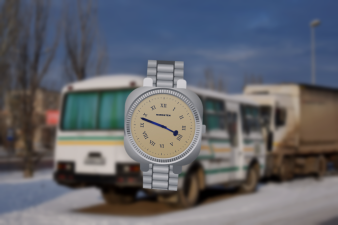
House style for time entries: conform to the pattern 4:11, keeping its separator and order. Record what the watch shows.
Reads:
3:48
